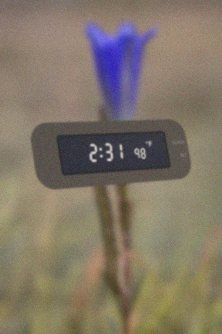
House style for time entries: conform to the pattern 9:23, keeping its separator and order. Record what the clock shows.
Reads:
2:31
